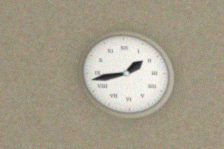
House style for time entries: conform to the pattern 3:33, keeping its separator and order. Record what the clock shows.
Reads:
1:43
